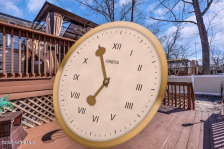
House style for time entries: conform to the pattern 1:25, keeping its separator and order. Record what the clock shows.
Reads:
6:55
